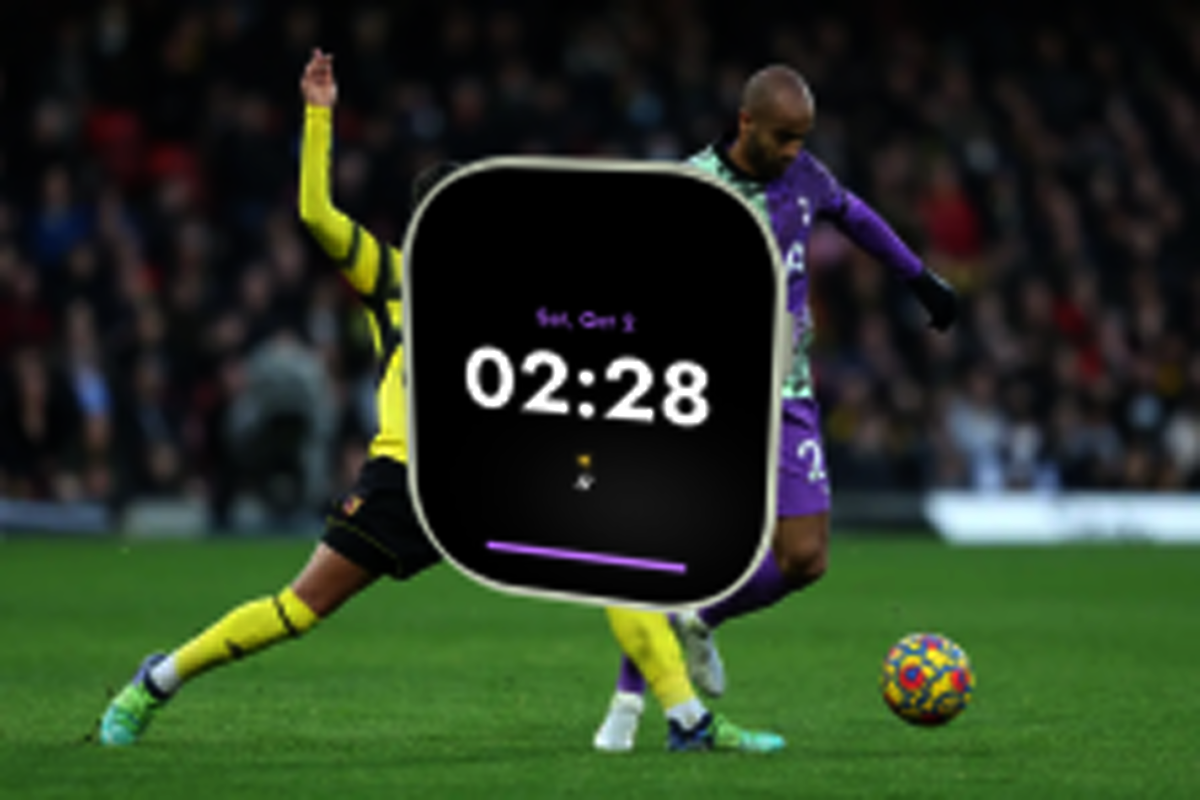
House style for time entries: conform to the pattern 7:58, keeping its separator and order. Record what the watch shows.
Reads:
2:28
